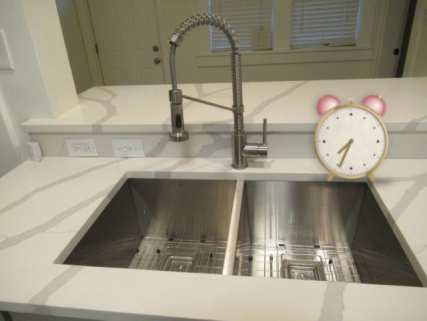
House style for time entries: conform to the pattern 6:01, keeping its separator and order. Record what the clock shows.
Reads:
7:34
